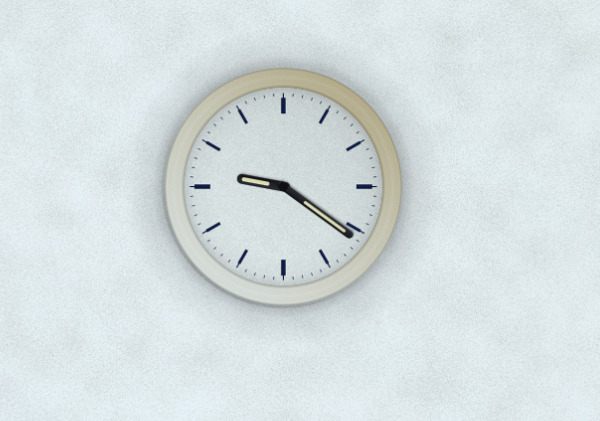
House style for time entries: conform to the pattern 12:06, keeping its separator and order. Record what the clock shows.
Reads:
9:21
